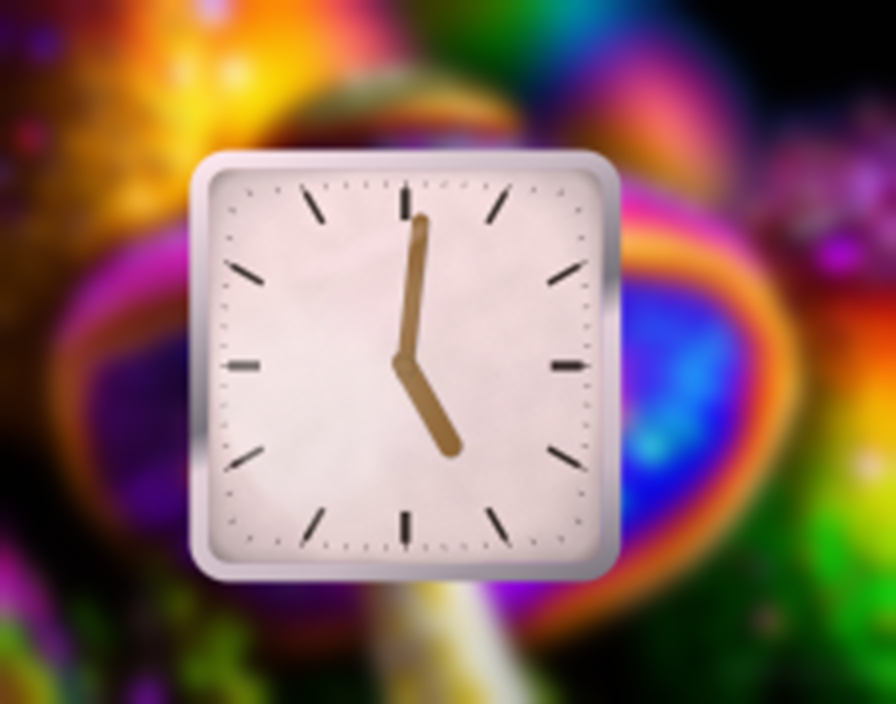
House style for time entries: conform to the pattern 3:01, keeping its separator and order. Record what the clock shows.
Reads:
5:01
